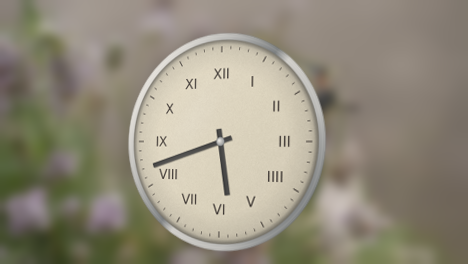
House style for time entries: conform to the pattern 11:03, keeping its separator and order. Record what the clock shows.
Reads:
5:42
